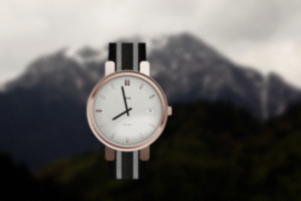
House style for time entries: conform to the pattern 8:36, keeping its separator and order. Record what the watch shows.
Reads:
7:58
